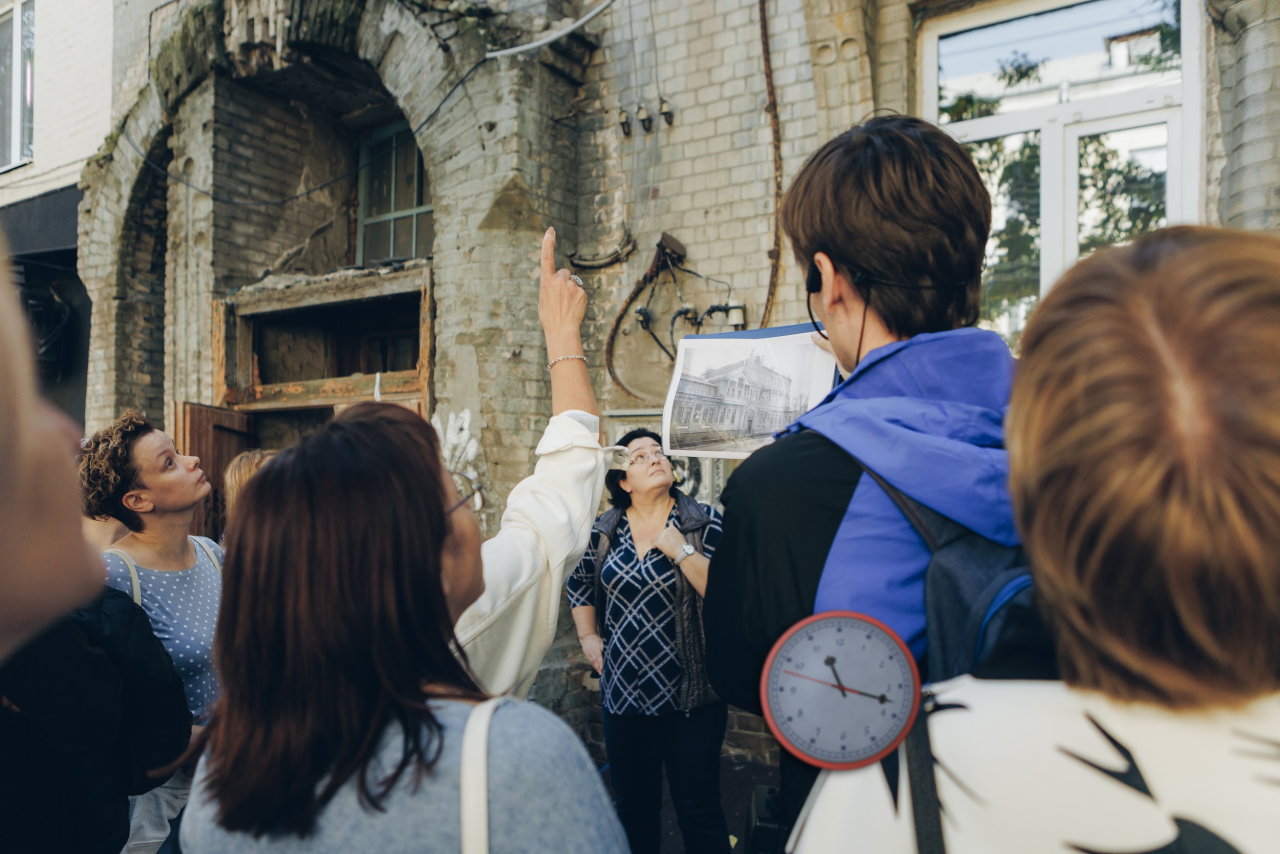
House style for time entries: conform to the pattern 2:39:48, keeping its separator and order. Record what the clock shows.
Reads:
11:17:48
